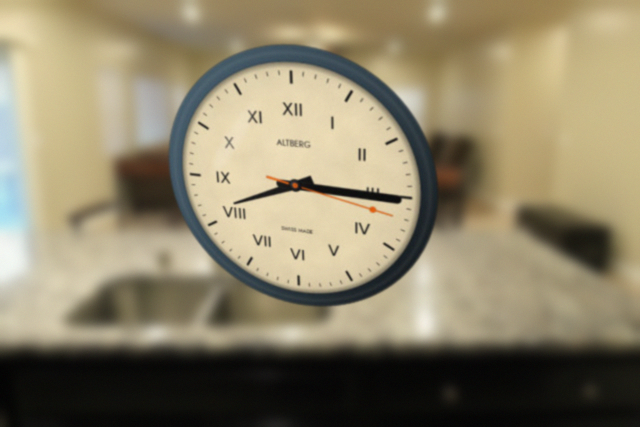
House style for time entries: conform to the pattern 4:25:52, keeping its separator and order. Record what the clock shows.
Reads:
8:15:17
